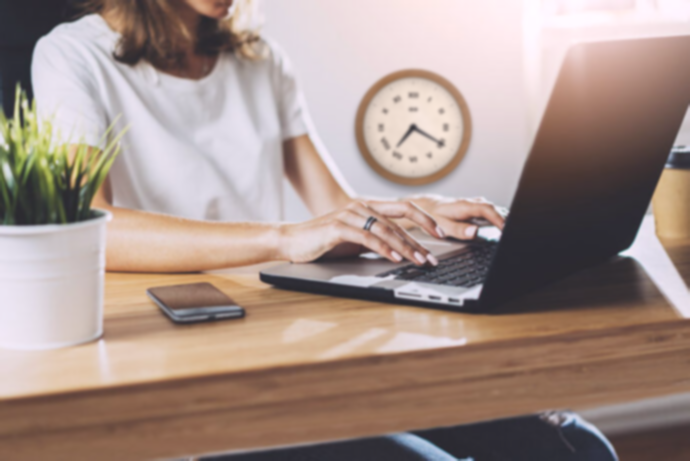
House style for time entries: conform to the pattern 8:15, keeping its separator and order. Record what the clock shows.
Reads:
7:20
